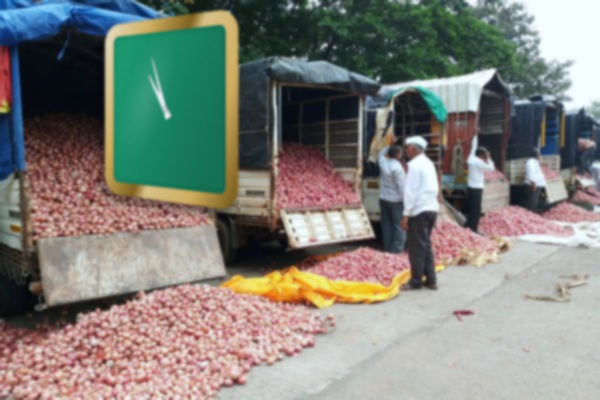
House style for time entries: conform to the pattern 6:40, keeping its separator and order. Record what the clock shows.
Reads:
10:57
